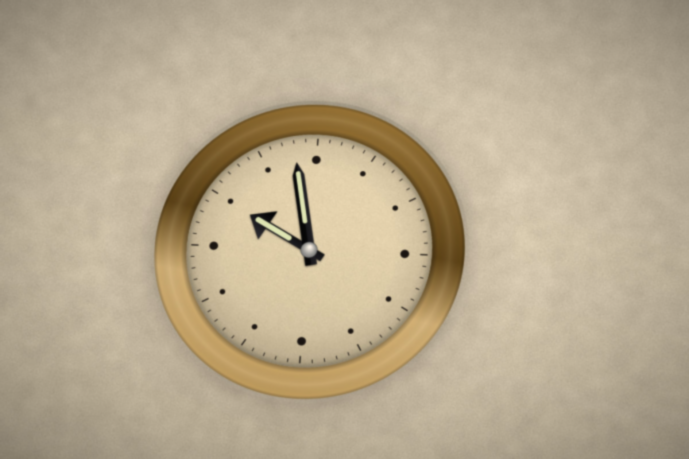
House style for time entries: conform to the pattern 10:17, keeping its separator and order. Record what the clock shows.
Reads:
9:58
